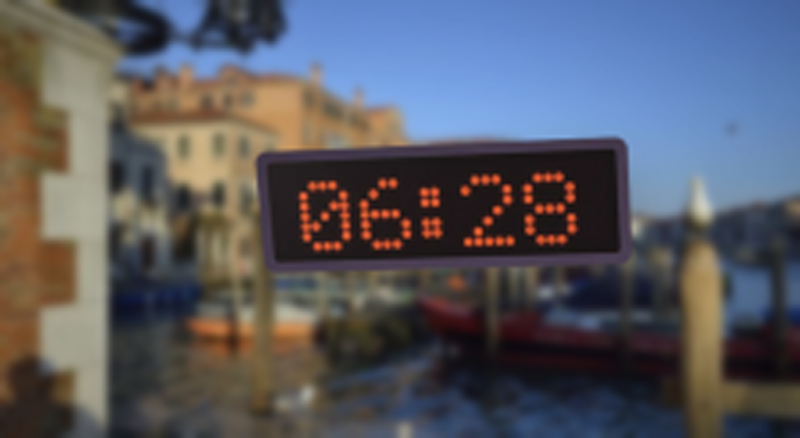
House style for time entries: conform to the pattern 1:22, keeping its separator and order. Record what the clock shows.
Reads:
6:28
